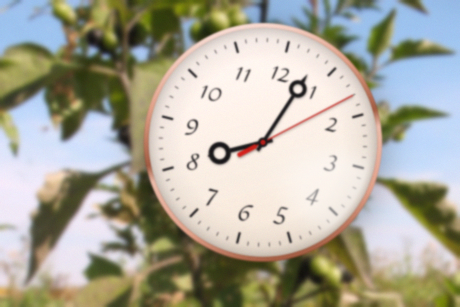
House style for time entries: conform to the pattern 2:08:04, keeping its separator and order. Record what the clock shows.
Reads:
8:03:08
